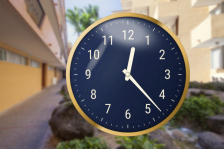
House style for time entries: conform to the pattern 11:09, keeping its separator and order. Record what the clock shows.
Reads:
12:23
